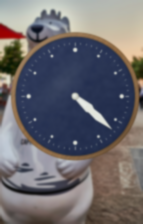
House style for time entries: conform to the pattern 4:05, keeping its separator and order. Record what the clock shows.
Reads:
4:22
